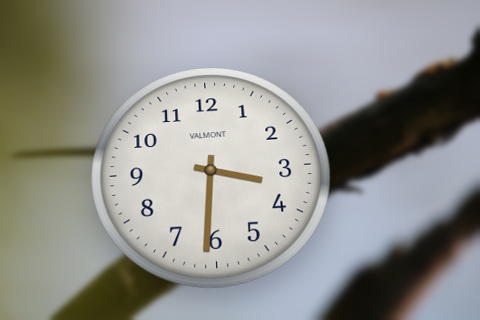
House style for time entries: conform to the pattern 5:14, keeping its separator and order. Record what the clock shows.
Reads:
3:31
